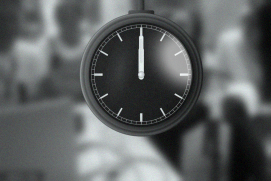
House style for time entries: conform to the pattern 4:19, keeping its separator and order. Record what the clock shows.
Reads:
12:00
